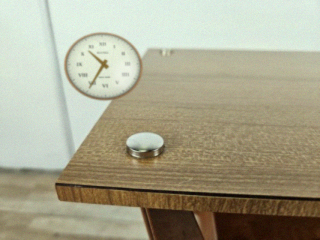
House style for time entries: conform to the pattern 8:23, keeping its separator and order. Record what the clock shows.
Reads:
10:35
